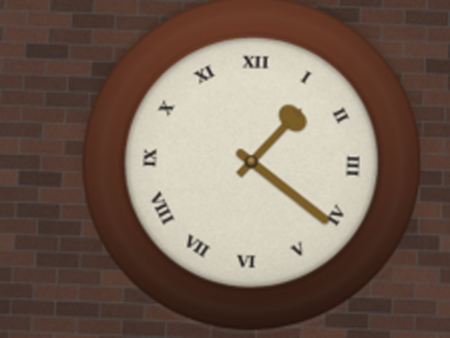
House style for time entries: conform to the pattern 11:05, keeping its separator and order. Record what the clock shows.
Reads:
1:21
